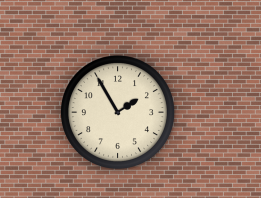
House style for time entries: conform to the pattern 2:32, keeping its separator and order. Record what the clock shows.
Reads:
1:55
